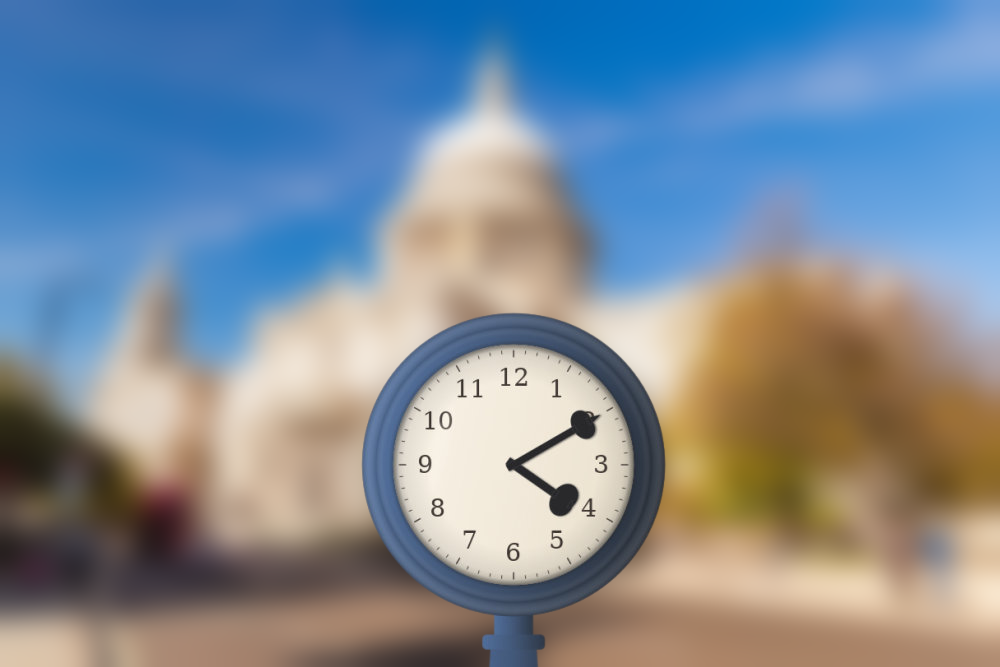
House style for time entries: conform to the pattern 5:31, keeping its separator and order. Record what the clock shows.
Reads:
4:10
